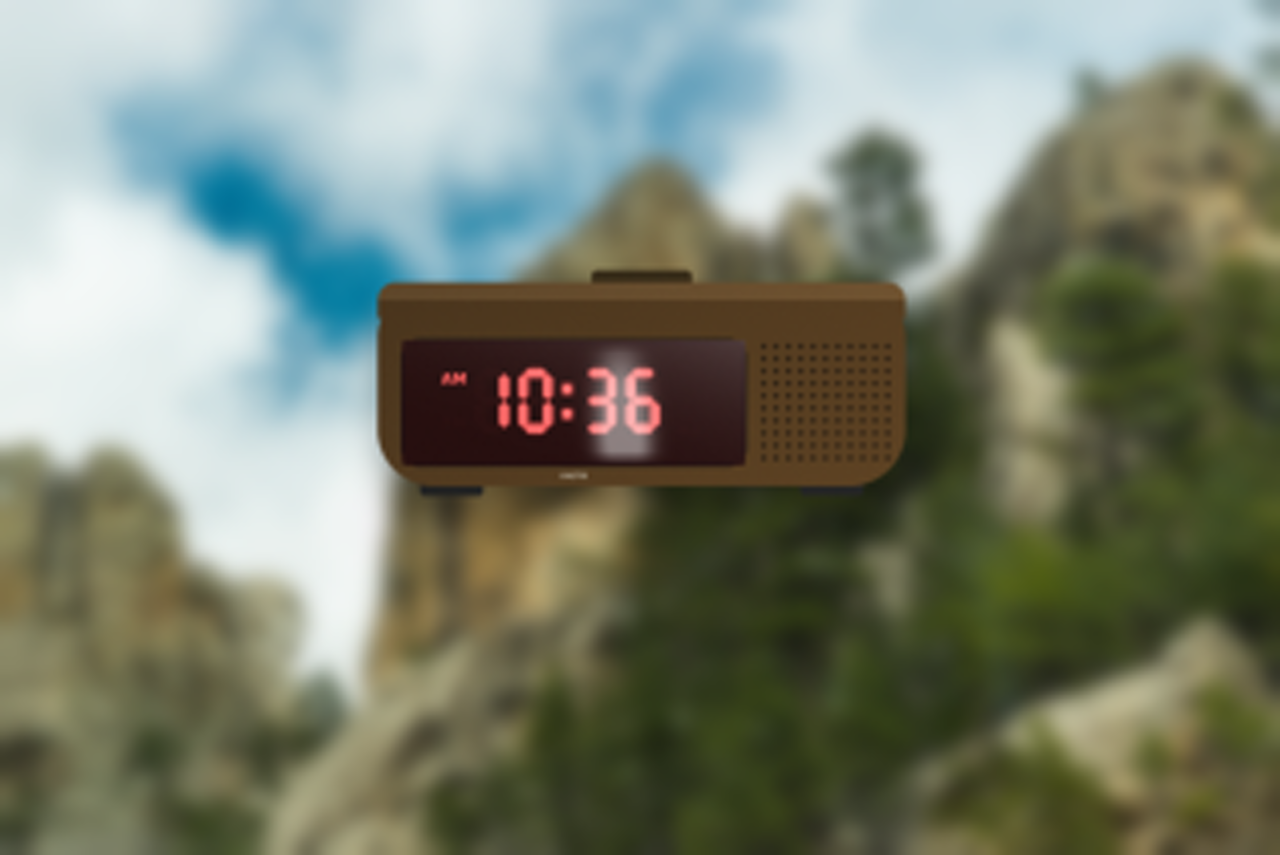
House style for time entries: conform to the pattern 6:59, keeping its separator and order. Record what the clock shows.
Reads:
10:36
